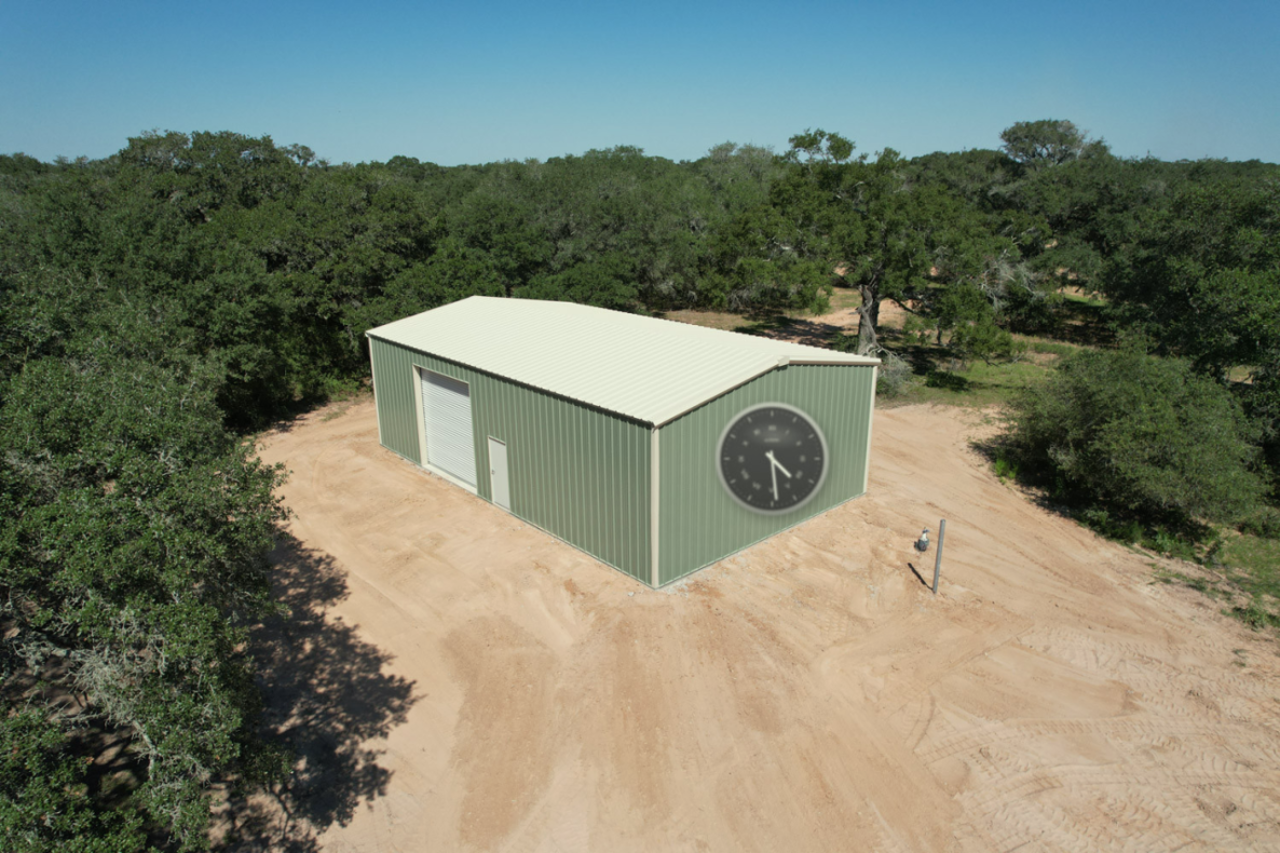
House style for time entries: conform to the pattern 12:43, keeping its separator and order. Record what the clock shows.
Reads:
4:29
